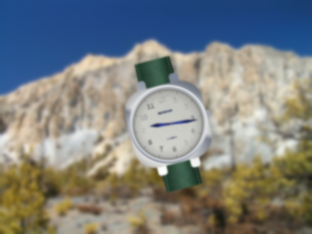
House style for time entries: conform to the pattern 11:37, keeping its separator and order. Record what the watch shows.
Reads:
9:16
